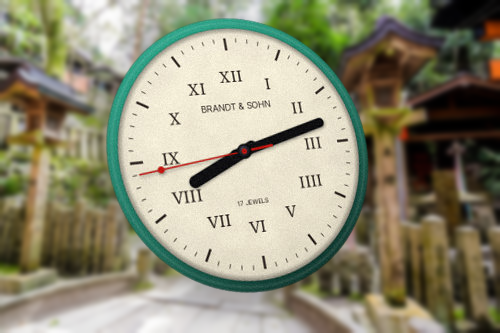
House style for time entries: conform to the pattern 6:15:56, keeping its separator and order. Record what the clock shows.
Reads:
8:12:44
